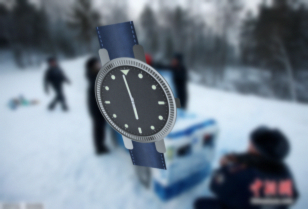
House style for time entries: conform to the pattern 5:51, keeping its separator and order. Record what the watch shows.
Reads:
5:59
